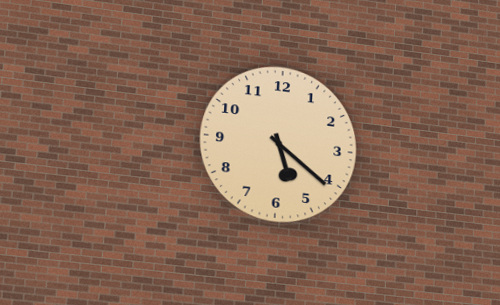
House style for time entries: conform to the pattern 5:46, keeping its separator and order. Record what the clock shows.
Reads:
5:21
